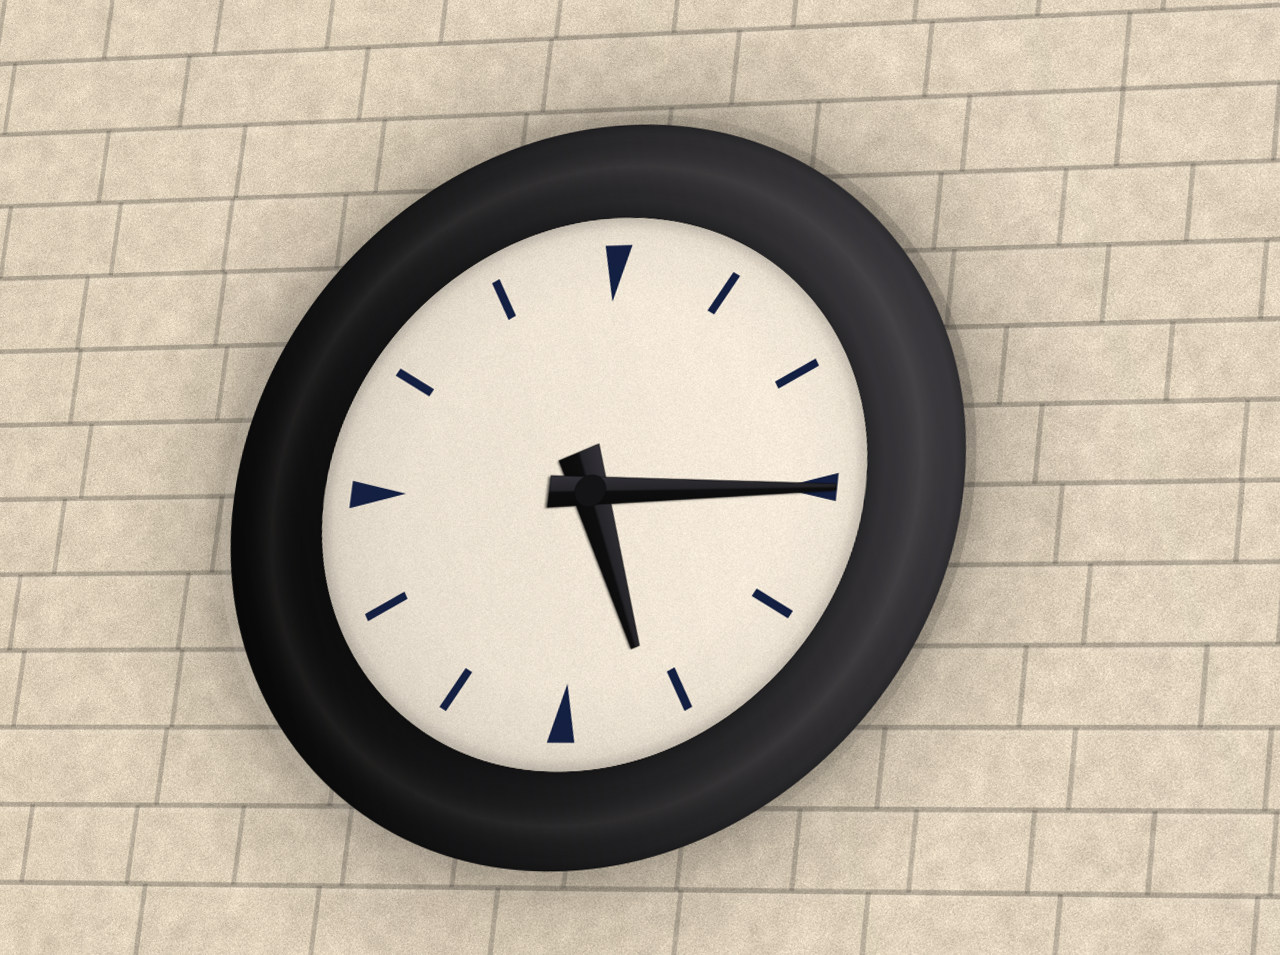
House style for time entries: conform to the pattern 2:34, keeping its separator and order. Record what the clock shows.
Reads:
5:15
